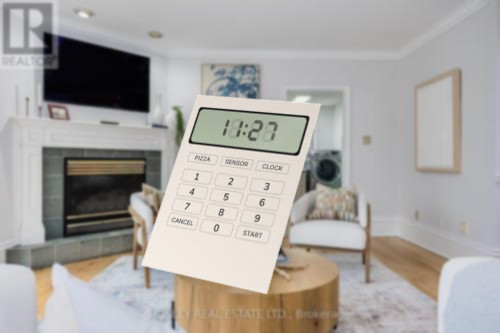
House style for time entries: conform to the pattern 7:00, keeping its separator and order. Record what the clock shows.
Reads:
11:27
